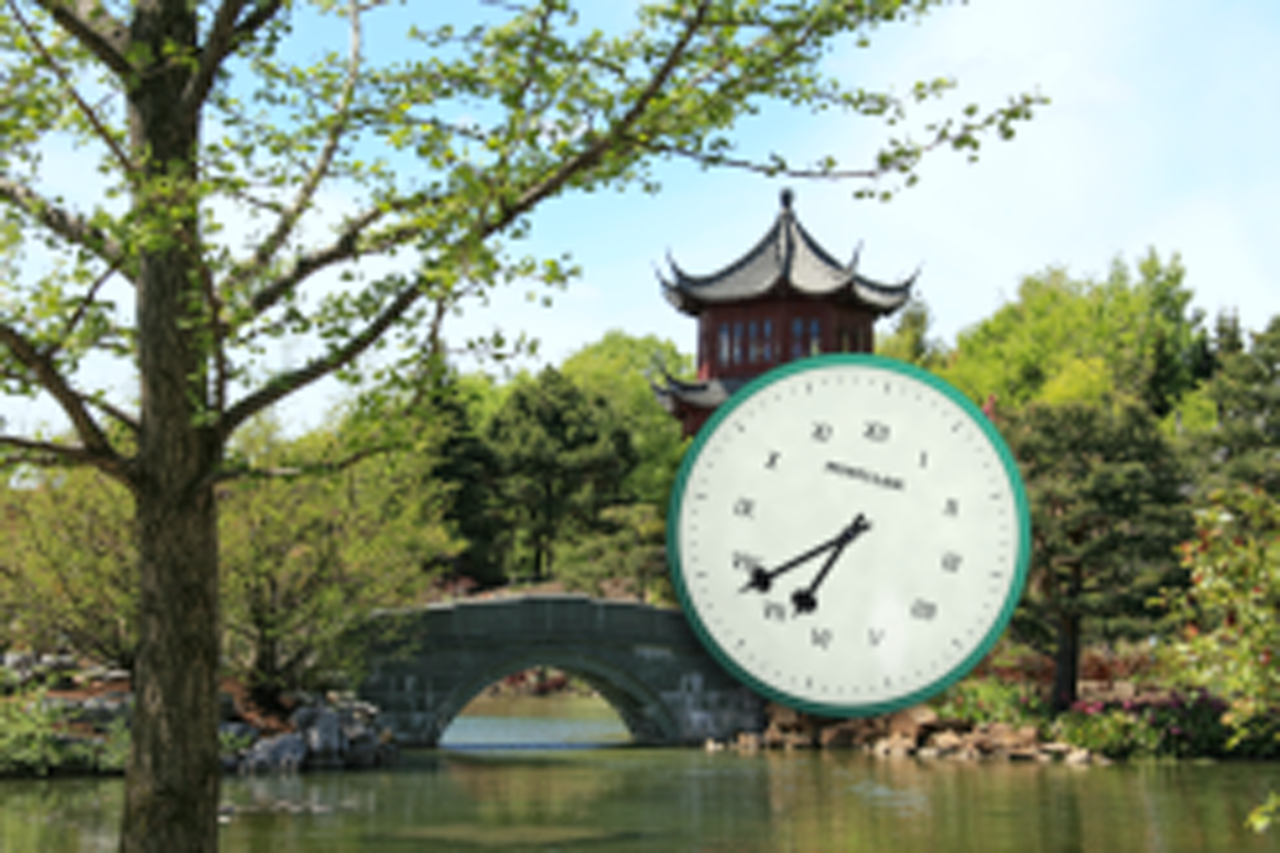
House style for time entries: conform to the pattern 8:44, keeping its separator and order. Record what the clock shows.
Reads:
6:38
